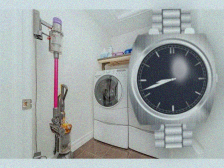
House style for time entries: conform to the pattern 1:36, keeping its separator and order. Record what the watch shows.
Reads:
8:42
